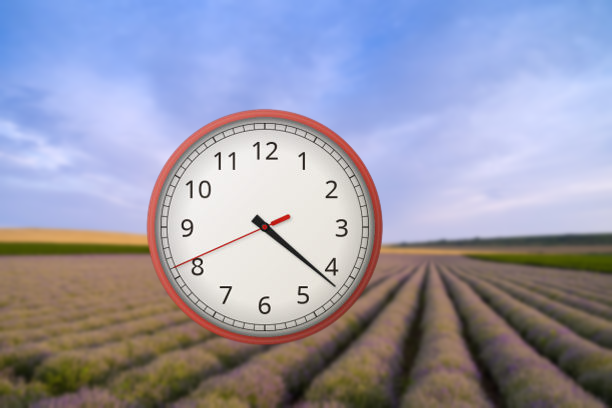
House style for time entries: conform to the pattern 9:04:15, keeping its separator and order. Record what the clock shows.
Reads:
4:21:41
